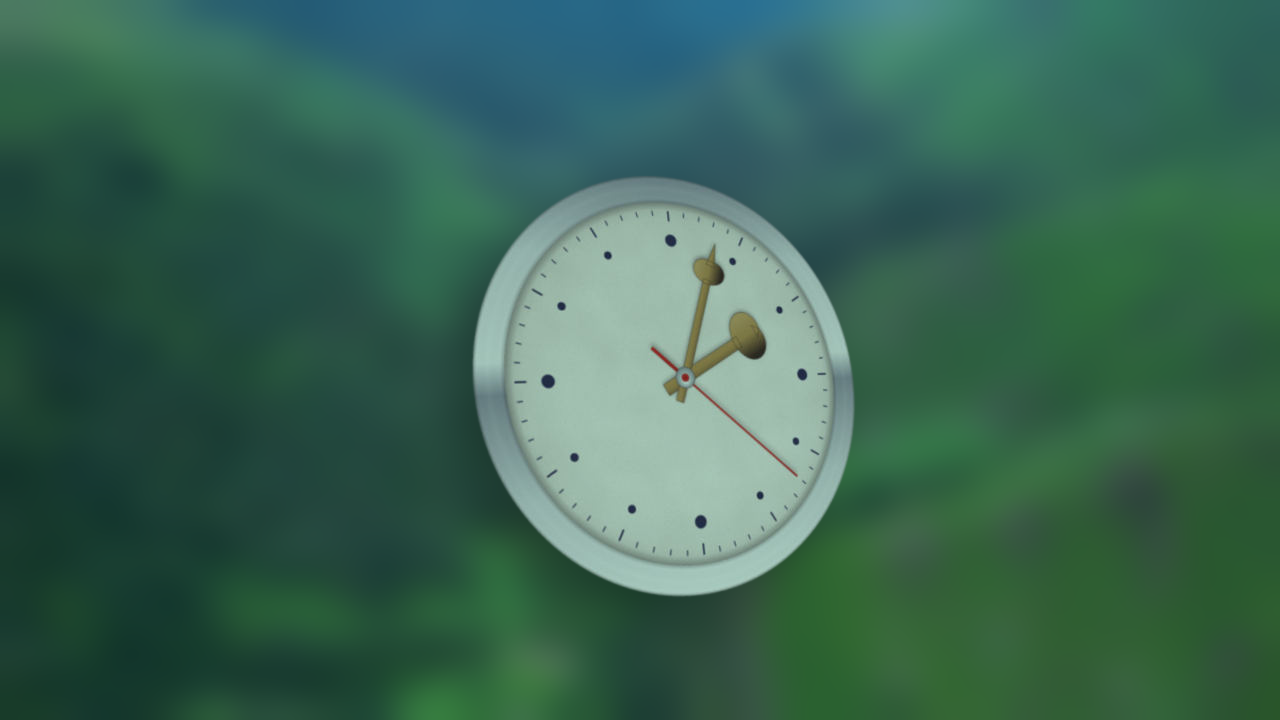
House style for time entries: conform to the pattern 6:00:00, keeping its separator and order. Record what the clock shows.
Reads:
2:03:22
